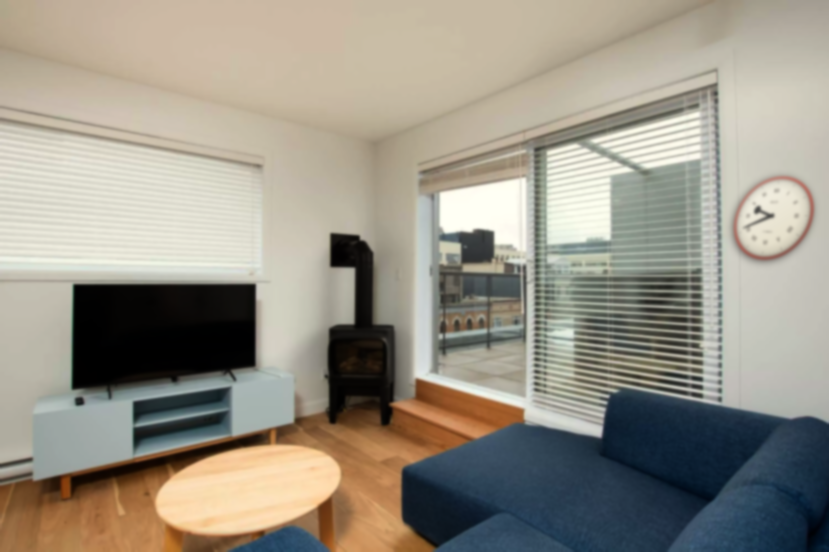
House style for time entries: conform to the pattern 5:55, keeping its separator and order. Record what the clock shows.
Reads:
9:41
